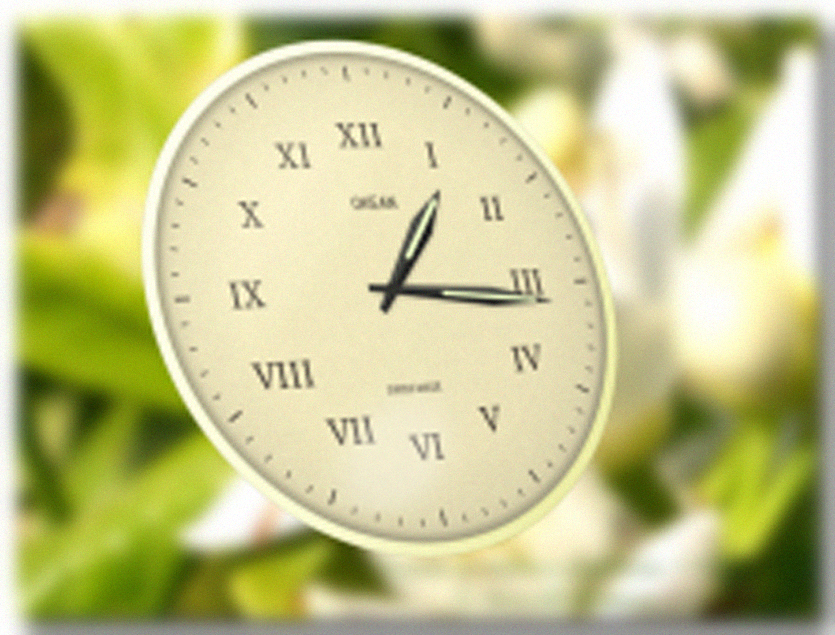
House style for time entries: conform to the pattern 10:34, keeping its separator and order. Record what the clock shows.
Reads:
1:16
